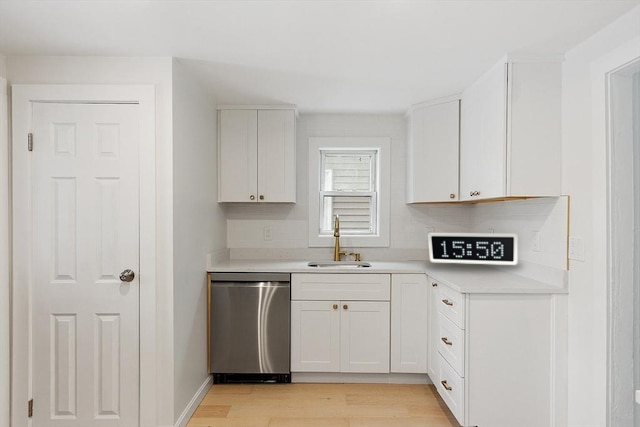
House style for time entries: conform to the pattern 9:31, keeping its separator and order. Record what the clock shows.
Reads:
15:50
